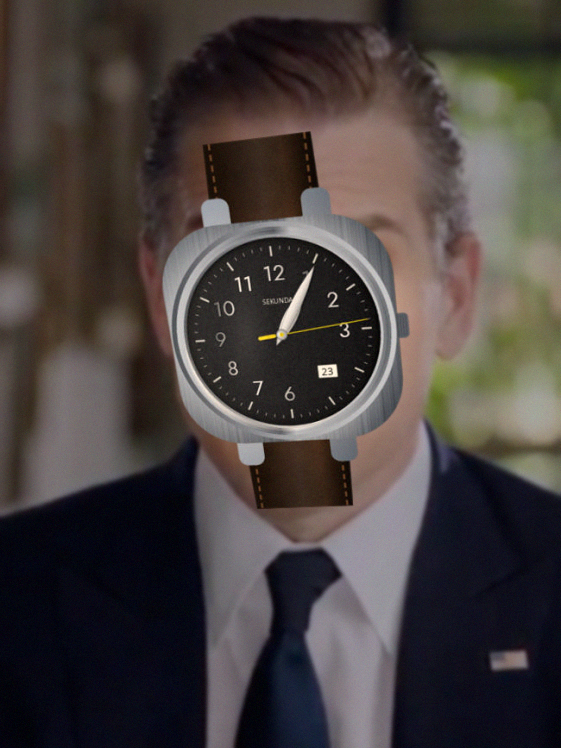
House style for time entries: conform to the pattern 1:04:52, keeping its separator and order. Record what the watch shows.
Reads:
1:05:14
